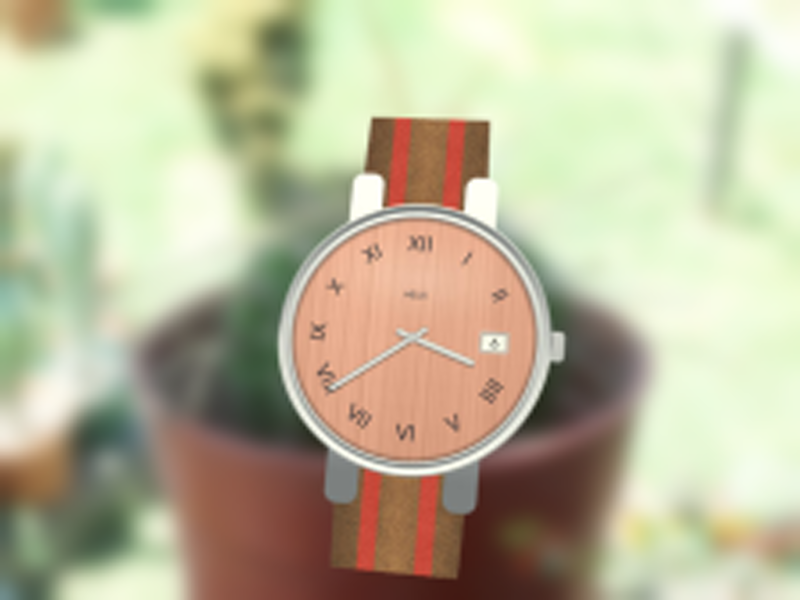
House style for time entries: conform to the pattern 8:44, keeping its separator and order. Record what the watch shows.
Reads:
3:39
